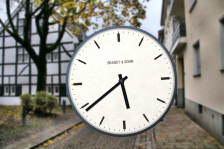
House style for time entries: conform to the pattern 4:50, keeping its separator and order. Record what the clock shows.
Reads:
5:39
